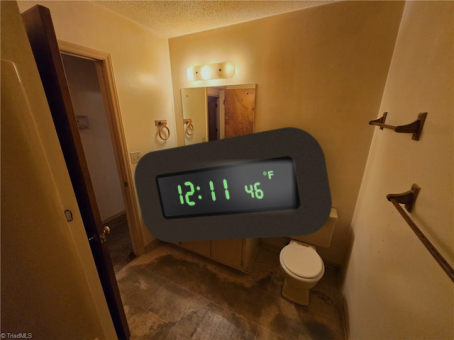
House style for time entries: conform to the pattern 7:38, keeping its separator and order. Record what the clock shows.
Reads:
12:11
